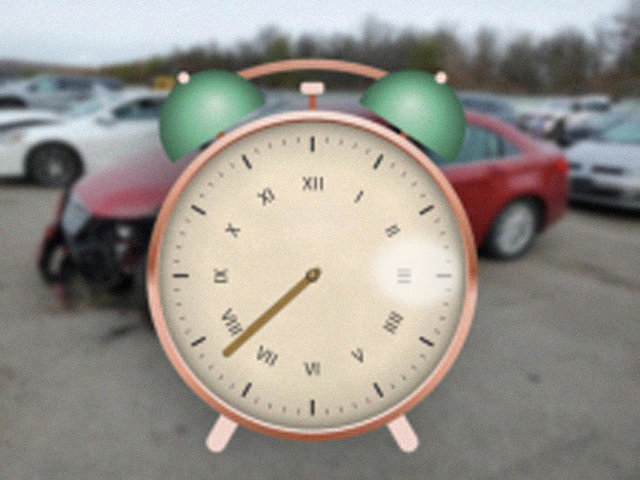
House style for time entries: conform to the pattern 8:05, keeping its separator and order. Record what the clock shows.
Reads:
7:38
